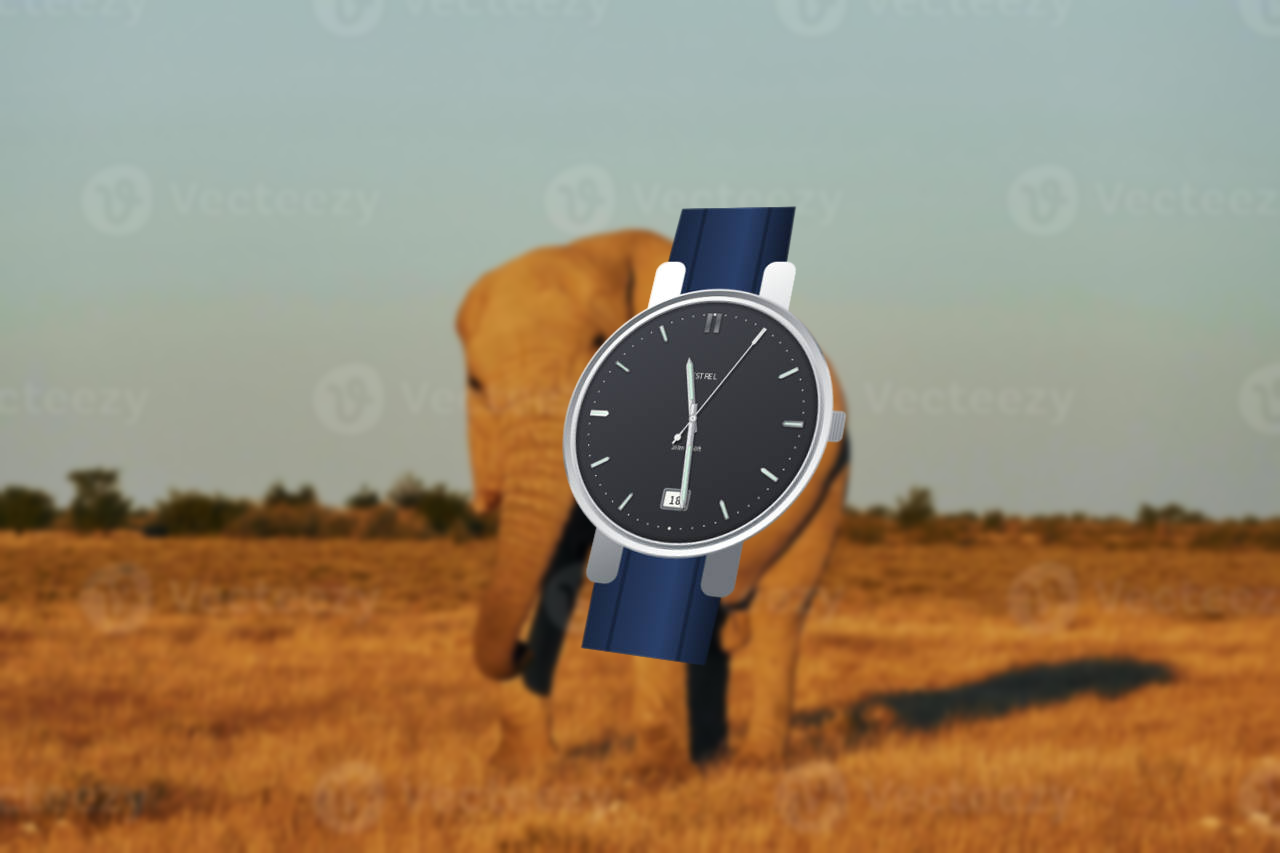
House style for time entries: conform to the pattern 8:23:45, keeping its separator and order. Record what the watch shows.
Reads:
11:29:05
